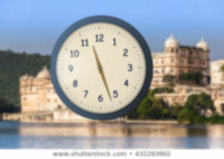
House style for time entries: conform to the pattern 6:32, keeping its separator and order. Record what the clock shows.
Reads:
11:27
